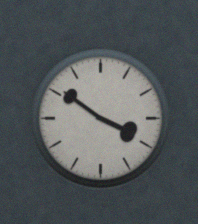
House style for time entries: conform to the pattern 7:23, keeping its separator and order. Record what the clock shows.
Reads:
3:51
